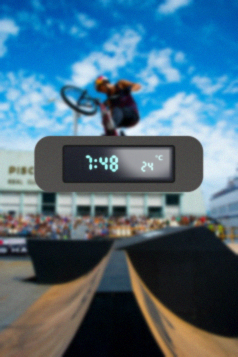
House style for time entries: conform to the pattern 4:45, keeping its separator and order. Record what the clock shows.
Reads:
7:48
